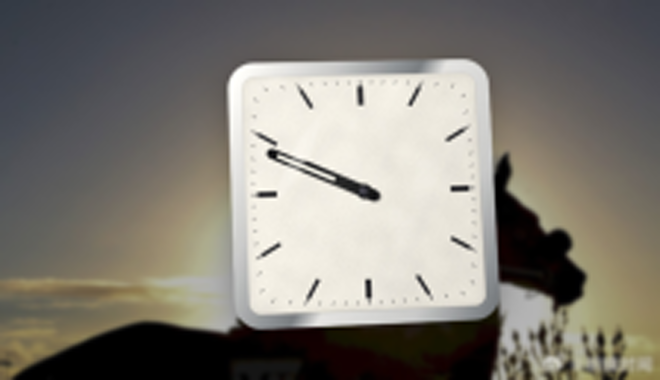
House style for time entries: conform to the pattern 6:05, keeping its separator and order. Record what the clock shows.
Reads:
9:49
